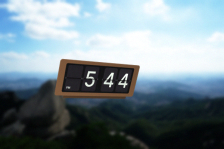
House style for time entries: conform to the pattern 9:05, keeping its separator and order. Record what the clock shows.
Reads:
5:44
